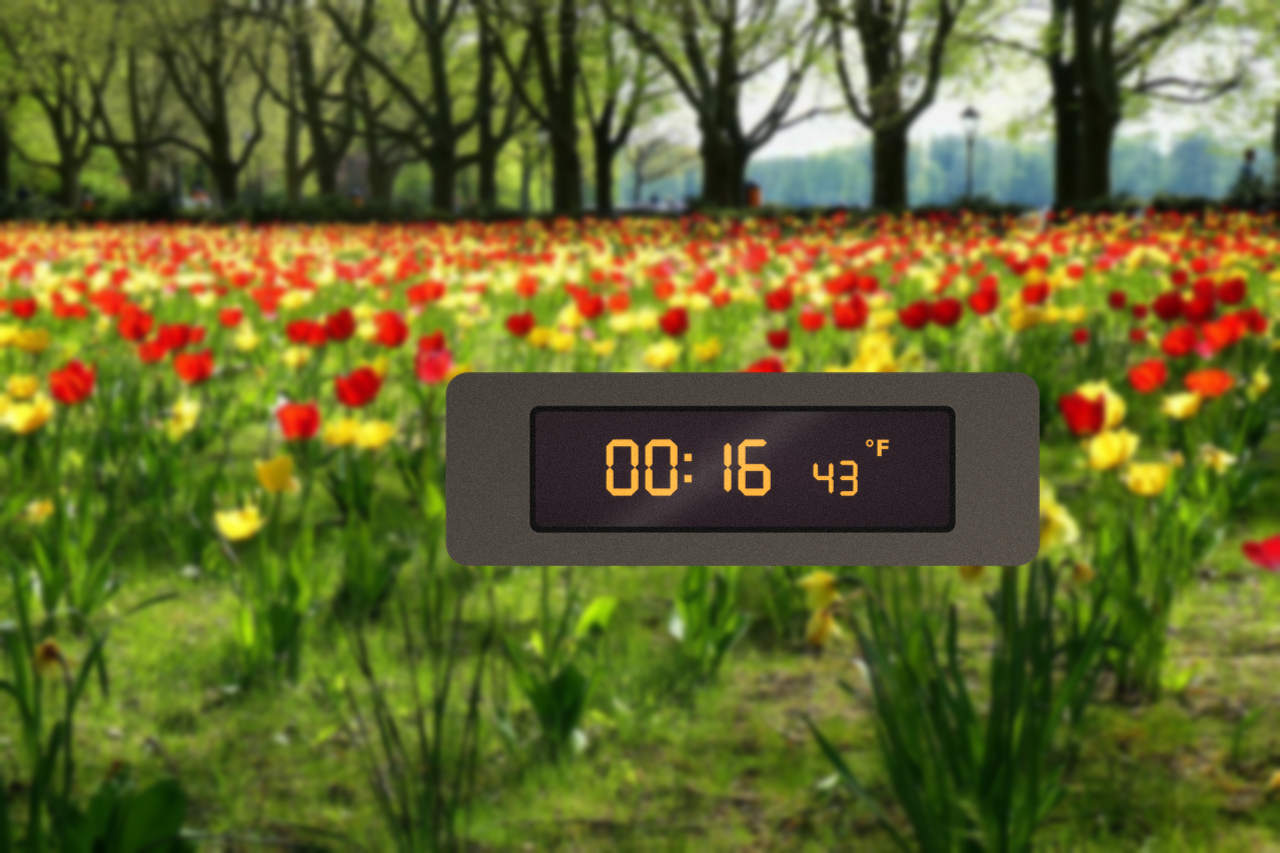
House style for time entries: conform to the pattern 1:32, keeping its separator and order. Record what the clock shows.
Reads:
0:16
